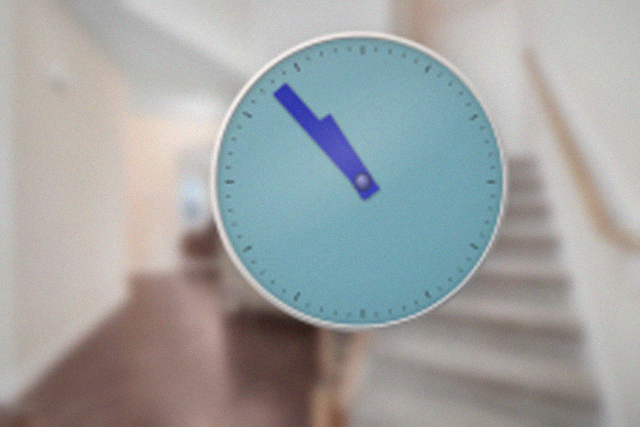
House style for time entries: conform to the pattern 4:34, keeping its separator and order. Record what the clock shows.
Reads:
10:53
